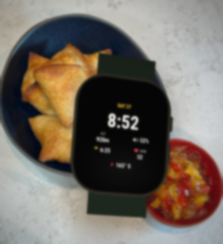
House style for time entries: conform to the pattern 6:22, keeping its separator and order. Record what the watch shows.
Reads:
8:52
